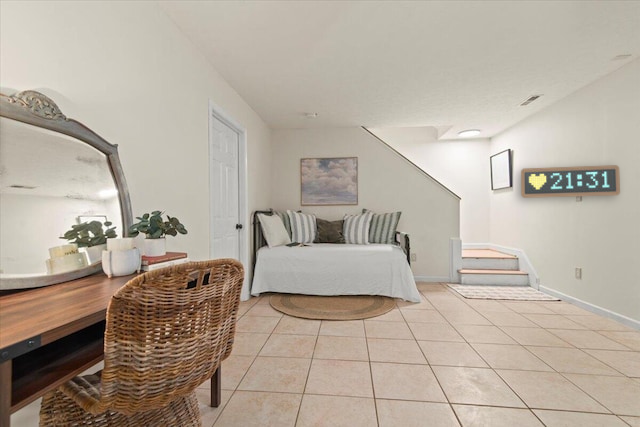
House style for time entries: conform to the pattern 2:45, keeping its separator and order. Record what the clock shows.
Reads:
21:31
